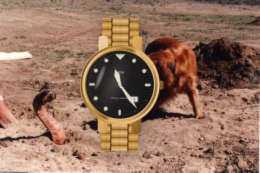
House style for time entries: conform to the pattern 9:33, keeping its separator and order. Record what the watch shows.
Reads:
11:24
